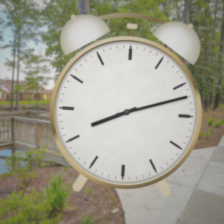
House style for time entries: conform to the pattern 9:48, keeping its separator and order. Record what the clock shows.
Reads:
8:12
